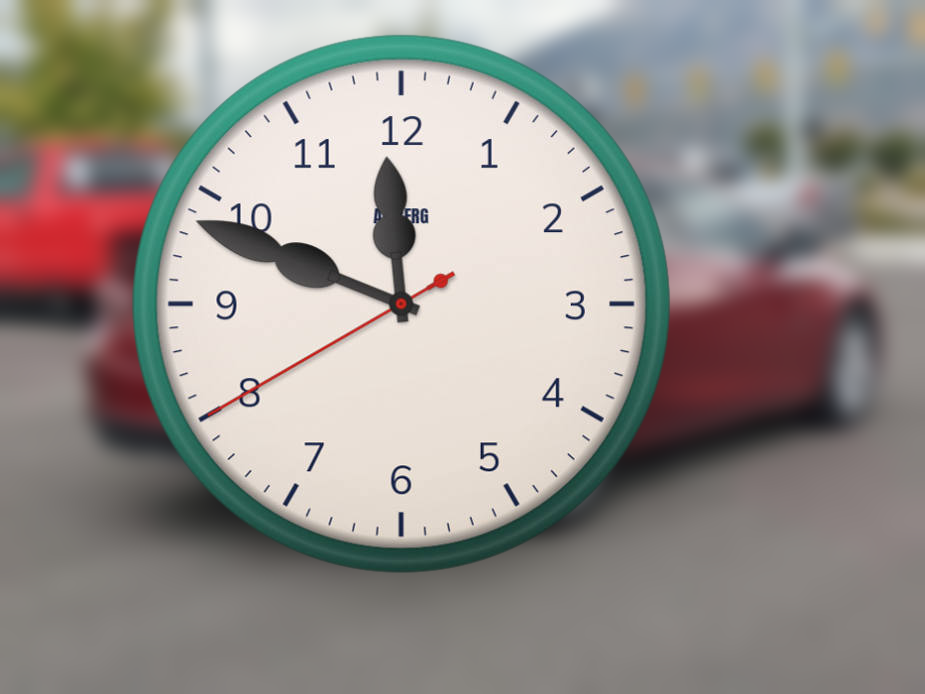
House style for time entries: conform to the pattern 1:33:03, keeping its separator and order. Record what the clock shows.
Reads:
11:48:40
